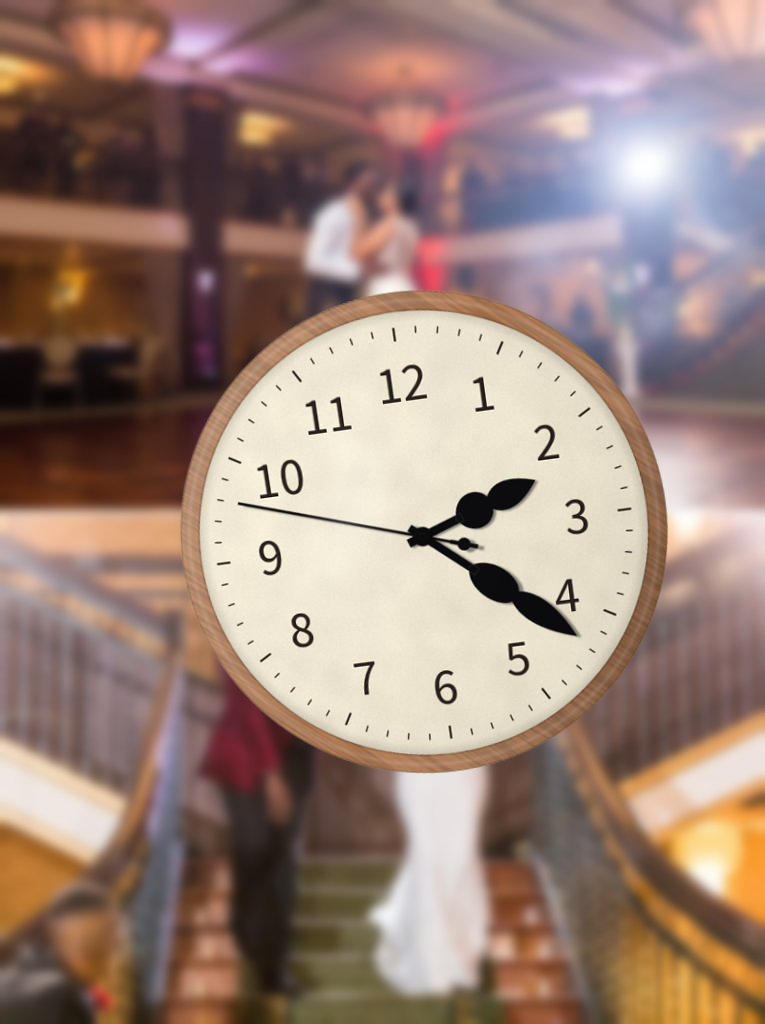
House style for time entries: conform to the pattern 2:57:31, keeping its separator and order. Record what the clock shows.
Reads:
2:21:48
